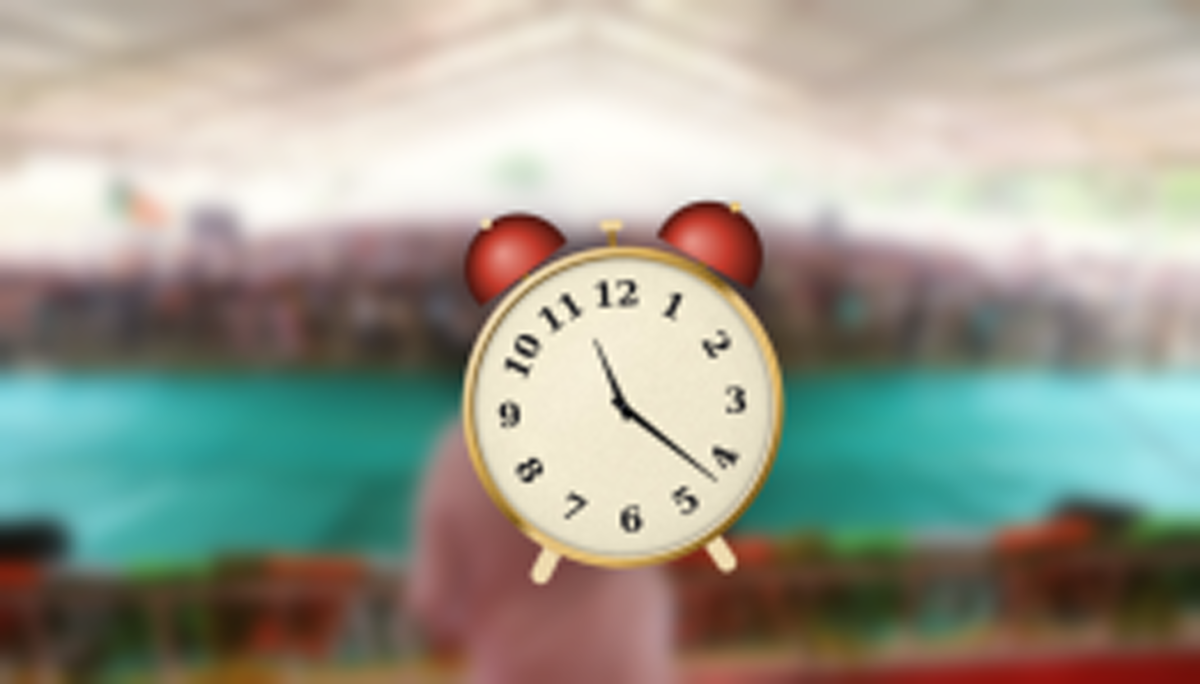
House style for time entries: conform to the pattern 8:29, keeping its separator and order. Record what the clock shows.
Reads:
11:22
